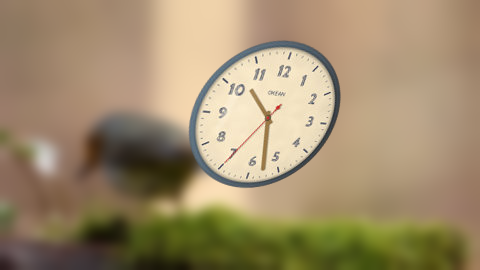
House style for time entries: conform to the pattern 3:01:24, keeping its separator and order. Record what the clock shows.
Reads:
10:27:35
